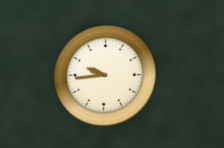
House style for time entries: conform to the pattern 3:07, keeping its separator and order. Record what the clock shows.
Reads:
9:44
